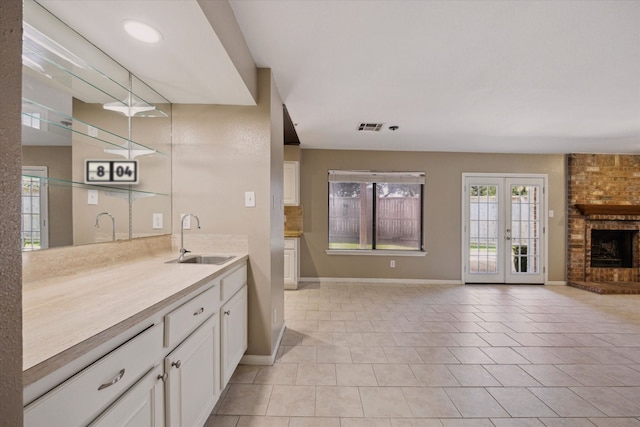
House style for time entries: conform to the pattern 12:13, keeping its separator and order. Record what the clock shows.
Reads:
8:04
